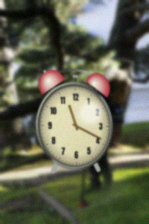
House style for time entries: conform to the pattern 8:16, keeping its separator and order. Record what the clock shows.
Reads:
11:19
